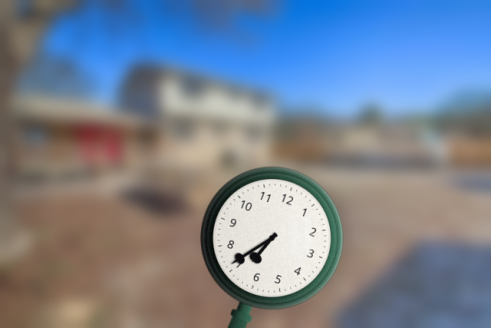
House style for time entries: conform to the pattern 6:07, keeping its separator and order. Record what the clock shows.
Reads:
6:36
